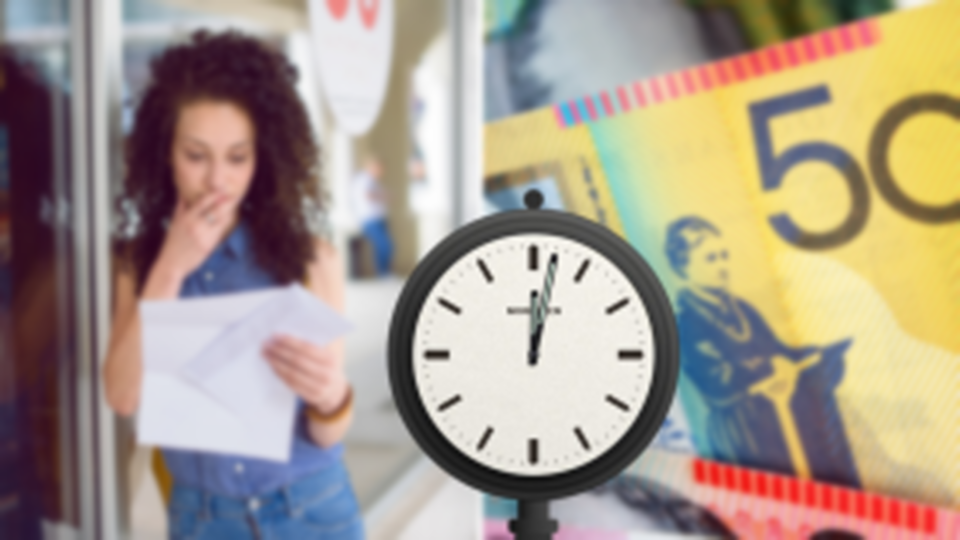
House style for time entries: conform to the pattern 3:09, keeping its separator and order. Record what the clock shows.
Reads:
12:02
